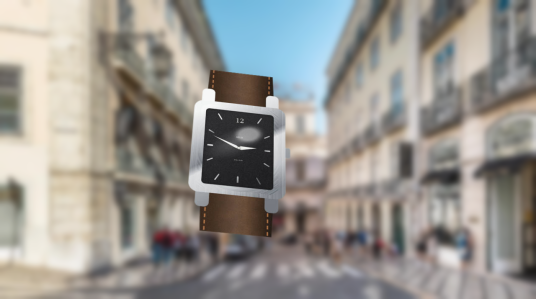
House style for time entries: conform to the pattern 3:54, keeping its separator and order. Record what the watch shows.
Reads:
2:49
